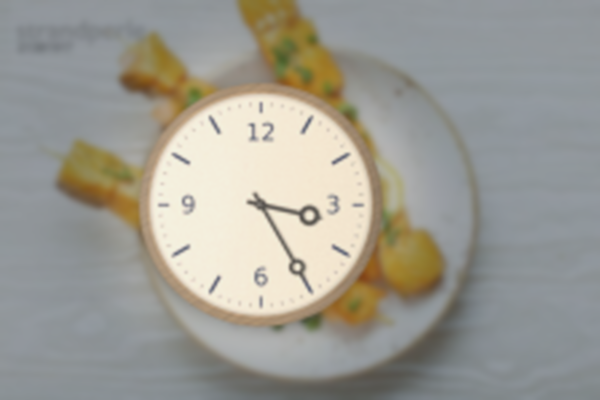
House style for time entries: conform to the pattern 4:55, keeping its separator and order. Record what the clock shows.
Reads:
3:25
